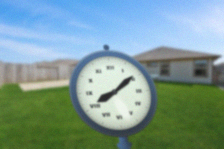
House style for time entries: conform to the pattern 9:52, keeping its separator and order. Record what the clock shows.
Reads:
8:09
